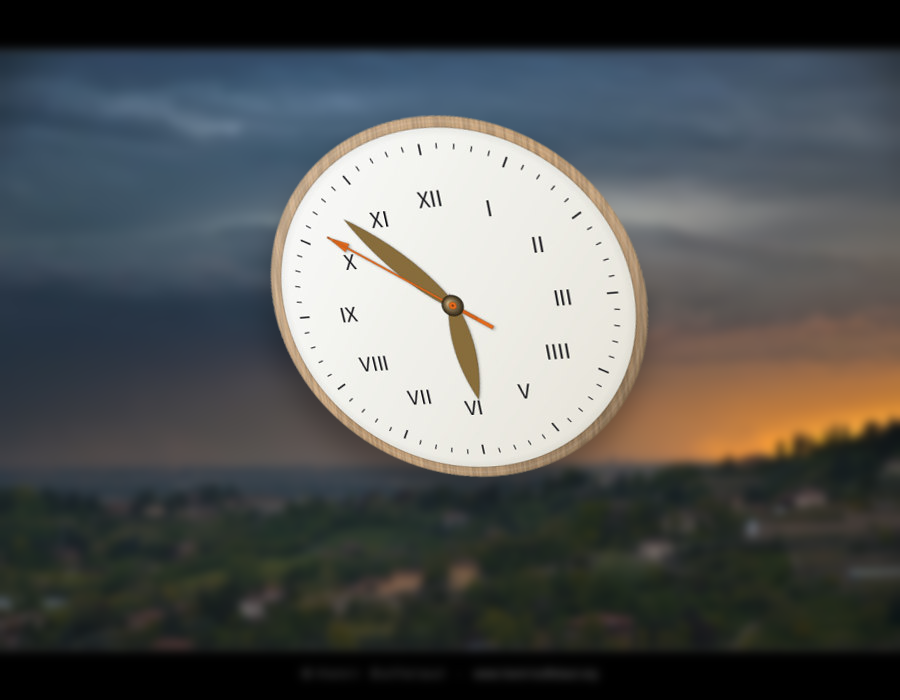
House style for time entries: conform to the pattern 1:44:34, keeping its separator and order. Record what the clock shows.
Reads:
5:52:51
